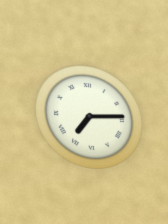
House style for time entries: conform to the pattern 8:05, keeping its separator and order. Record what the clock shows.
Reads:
7:14
